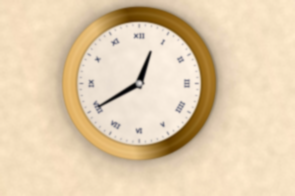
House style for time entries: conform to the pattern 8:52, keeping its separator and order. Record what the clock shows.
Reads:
12:40
